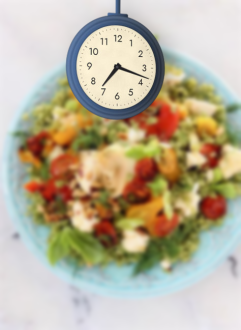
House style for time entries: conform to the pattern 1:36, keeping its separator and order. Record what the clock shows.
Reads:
7:18
